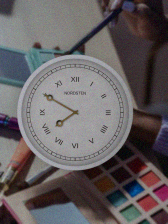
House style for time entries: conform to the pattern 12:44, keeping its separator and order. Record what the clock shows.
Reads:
7:50
